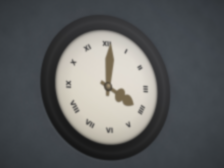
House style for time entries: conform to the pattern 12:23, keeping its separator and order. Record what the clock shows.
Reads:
4:01
